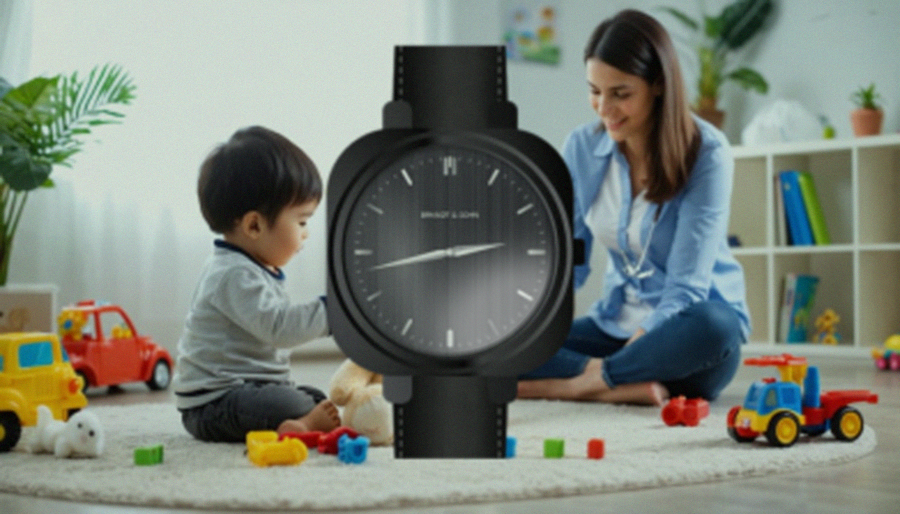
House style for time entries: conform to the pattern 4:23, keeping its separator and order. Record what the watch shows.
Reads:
2:43
